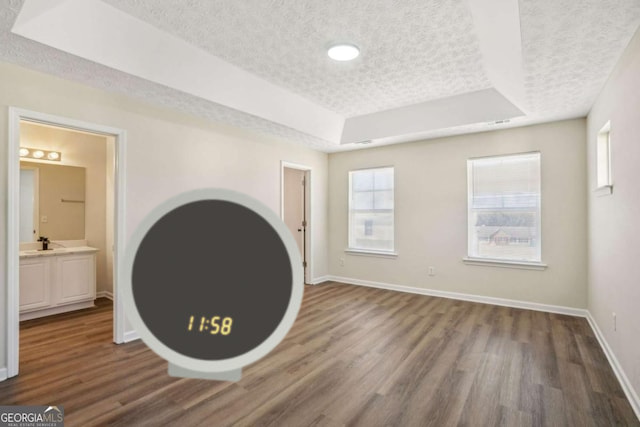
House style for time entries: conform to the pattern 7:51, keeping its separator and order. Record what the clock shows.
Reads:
11:58
